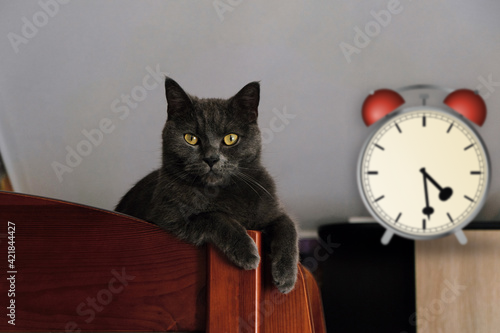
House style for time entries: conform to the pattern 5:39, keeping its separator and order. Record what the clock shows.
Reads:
4:29
